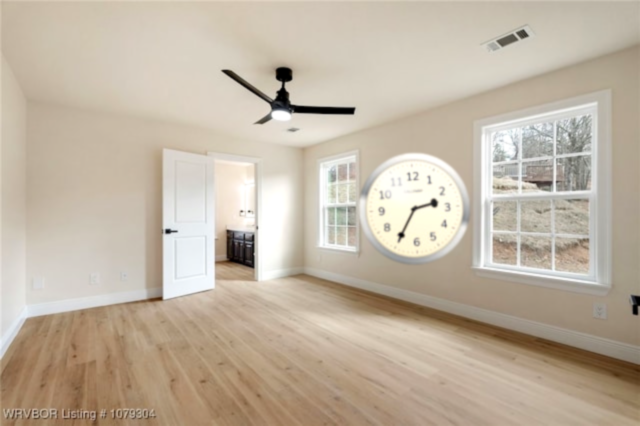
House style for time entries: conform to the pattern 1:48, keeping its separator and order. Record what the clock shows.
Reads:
2:35
